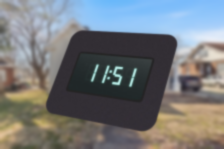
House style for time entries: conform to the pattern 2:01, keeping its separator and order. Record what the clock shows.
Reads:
11:51
